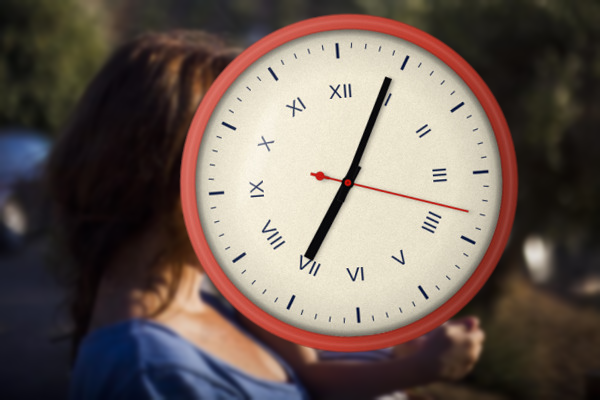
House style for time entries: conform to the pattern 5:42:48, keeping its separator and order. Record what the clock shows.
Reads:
7:04:18
